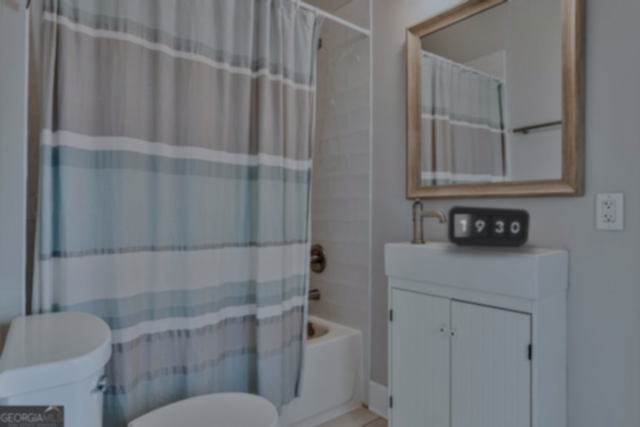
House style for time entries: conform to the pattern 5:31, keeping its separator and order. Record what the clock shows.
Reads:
19:30
